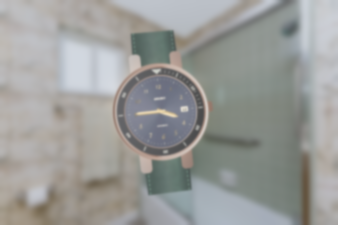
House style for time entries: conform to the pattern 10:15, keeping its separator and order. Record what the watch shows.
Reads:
3:45
